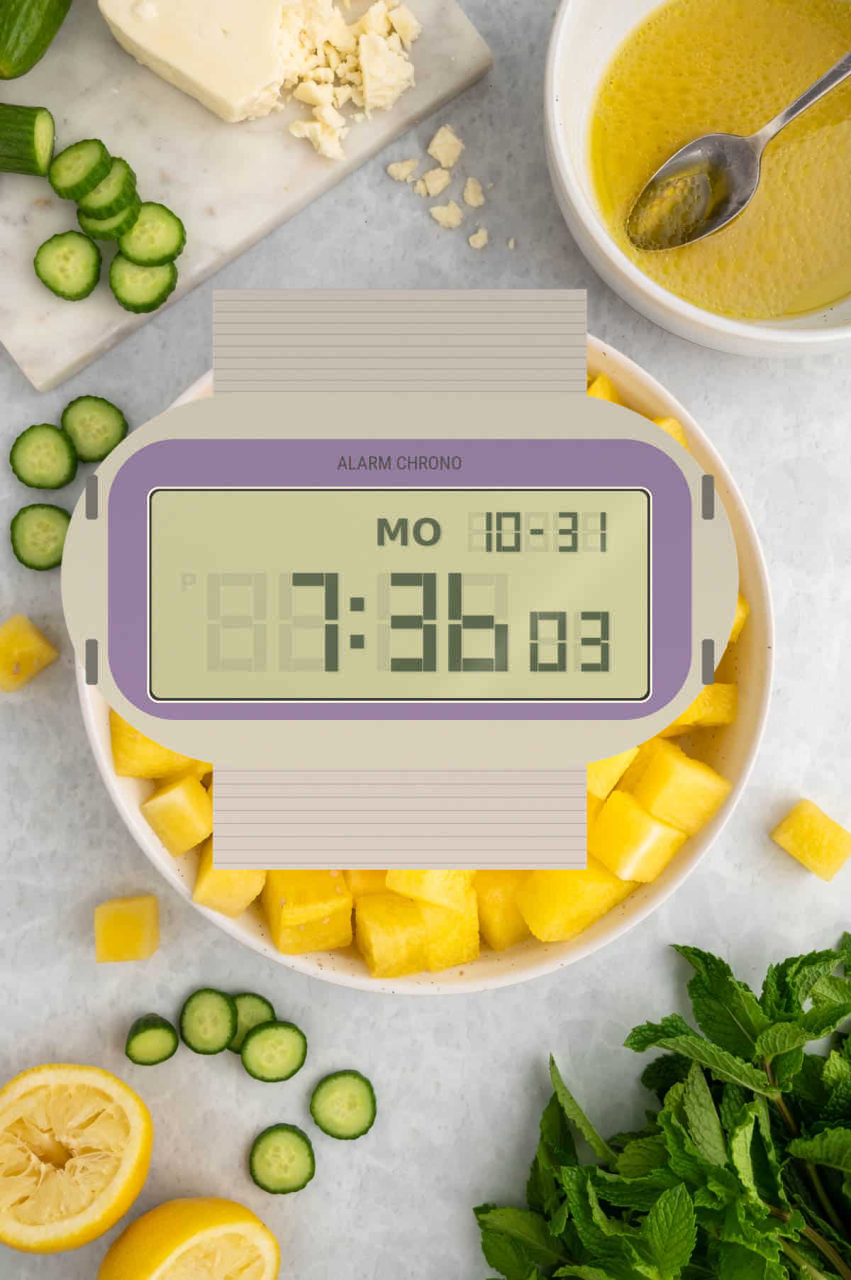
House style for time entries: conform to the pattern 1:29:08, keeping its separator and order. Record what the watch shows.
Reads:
7:36:03
